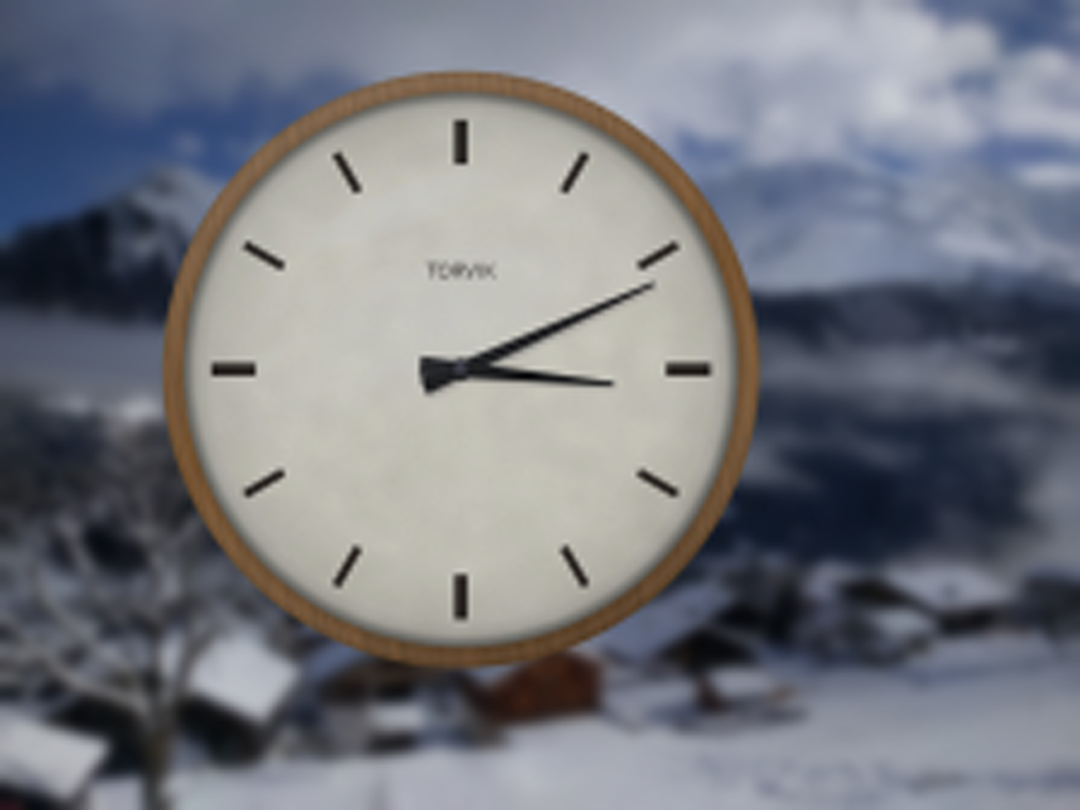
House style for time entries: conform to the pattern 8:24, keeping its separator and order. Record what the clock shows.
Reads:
3:11
